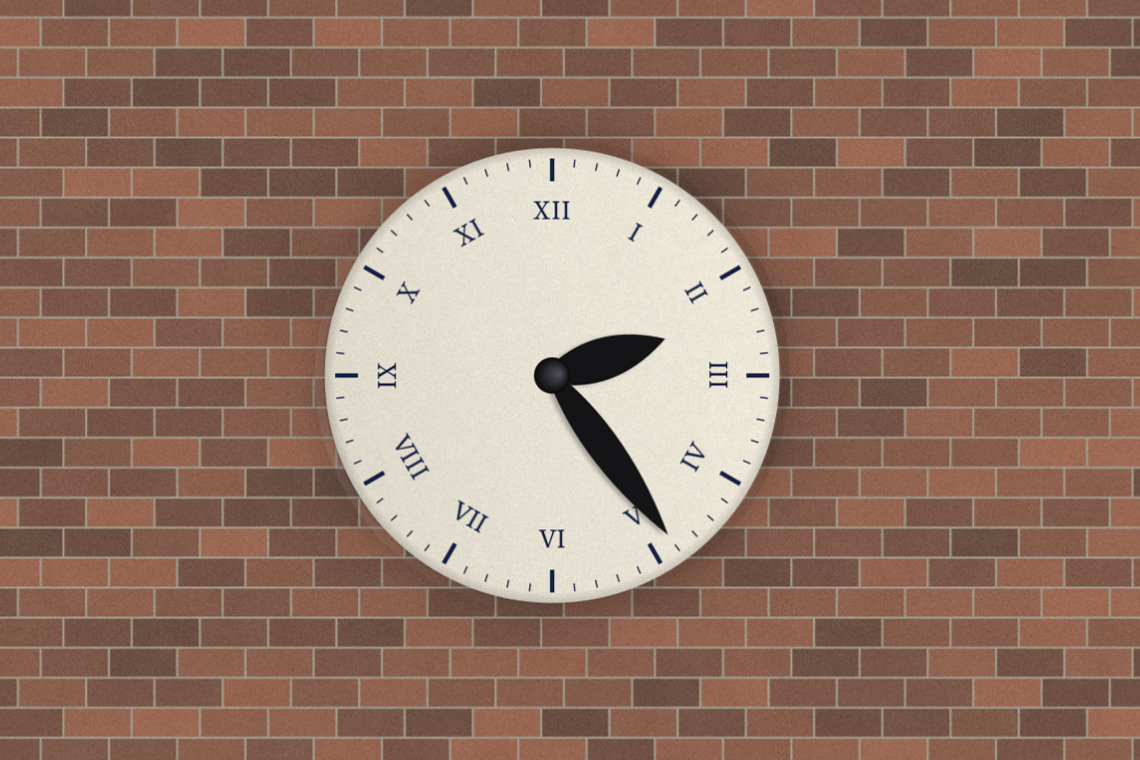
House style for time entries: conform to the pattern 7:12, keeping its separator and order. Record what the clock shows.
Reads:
2:24
